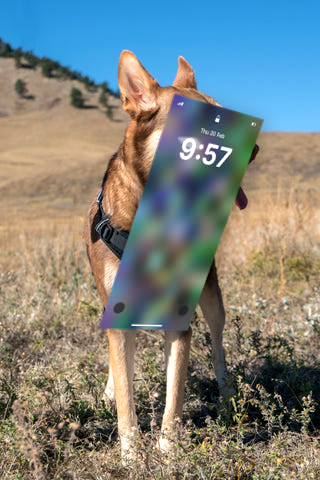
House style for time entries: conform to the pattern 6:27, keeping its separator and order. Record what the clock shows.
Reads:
9:57
